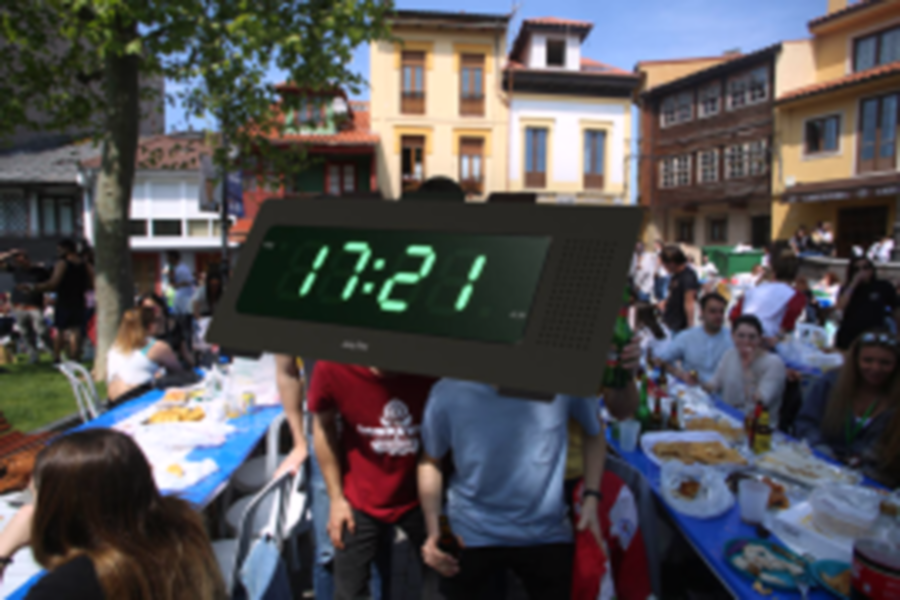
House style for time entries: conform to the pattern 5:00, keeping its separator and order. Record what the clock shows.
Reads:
17:21
